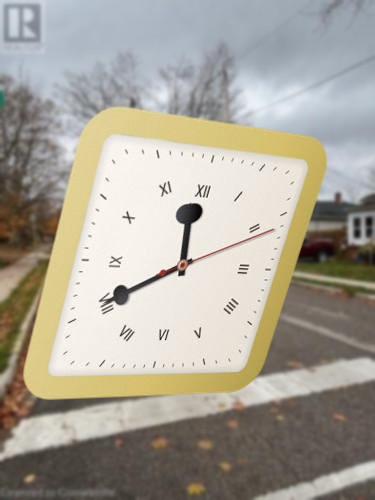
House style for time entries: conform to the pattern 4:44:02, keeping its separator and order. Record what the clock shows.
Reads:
11:40:11
